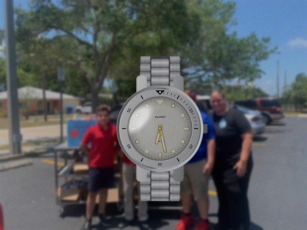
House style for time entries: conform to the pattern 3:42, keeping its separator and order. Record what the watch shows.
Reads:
6:28
